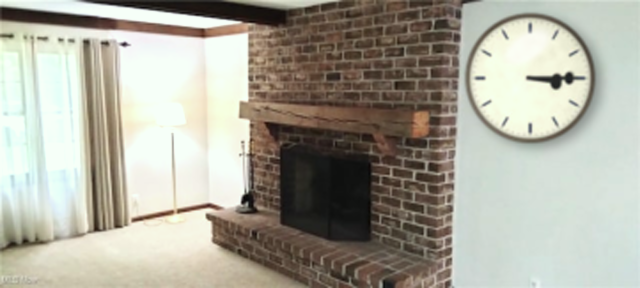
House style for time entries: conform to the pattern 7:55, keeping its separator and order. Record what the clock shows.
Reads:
3:15
